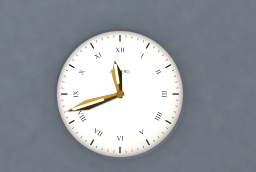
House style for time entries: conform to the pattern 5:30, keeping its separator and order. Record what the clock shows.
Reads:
11:42
